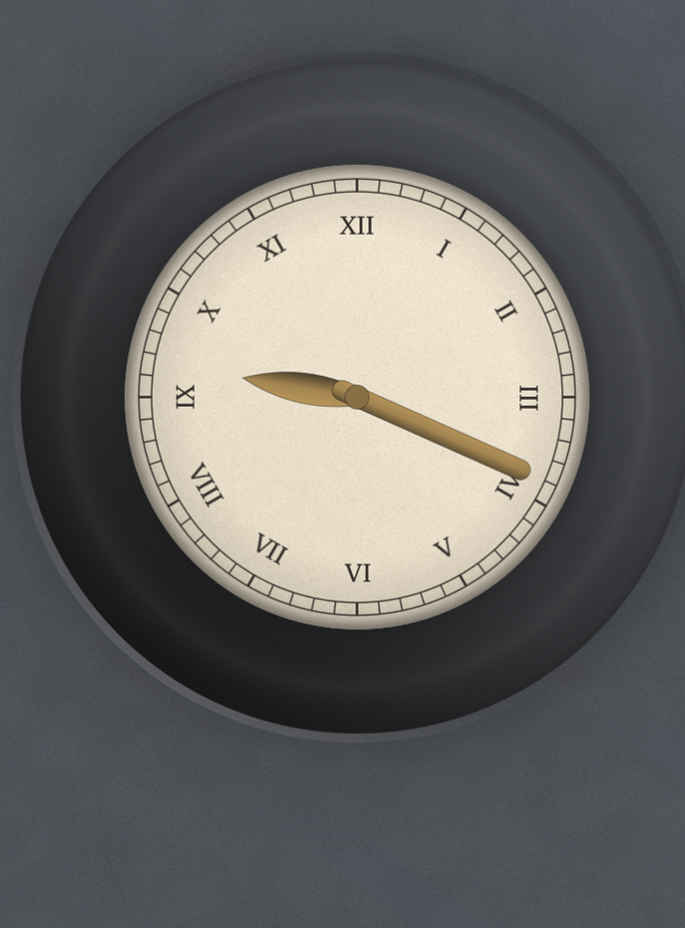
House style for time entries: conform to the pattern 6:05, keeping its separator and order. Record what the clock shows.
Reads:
9:19
